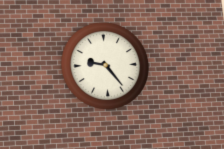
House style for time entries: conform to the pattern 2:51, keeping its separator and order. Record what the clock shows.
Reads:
9:24
